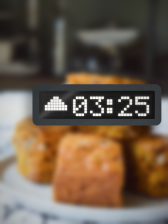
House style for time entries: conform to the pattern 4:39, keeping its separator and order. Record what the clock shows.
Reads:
3:25
